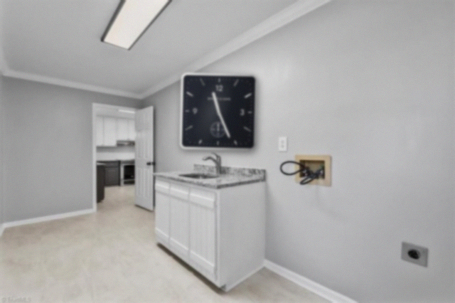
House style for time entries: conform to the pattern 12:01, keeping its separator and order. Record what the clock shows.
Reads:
11:26
